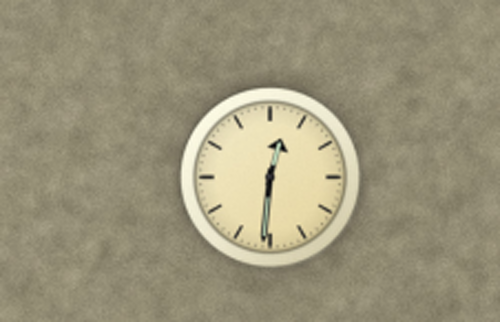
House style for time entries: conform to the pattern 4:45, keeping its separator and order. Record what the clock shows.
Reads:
12:31
